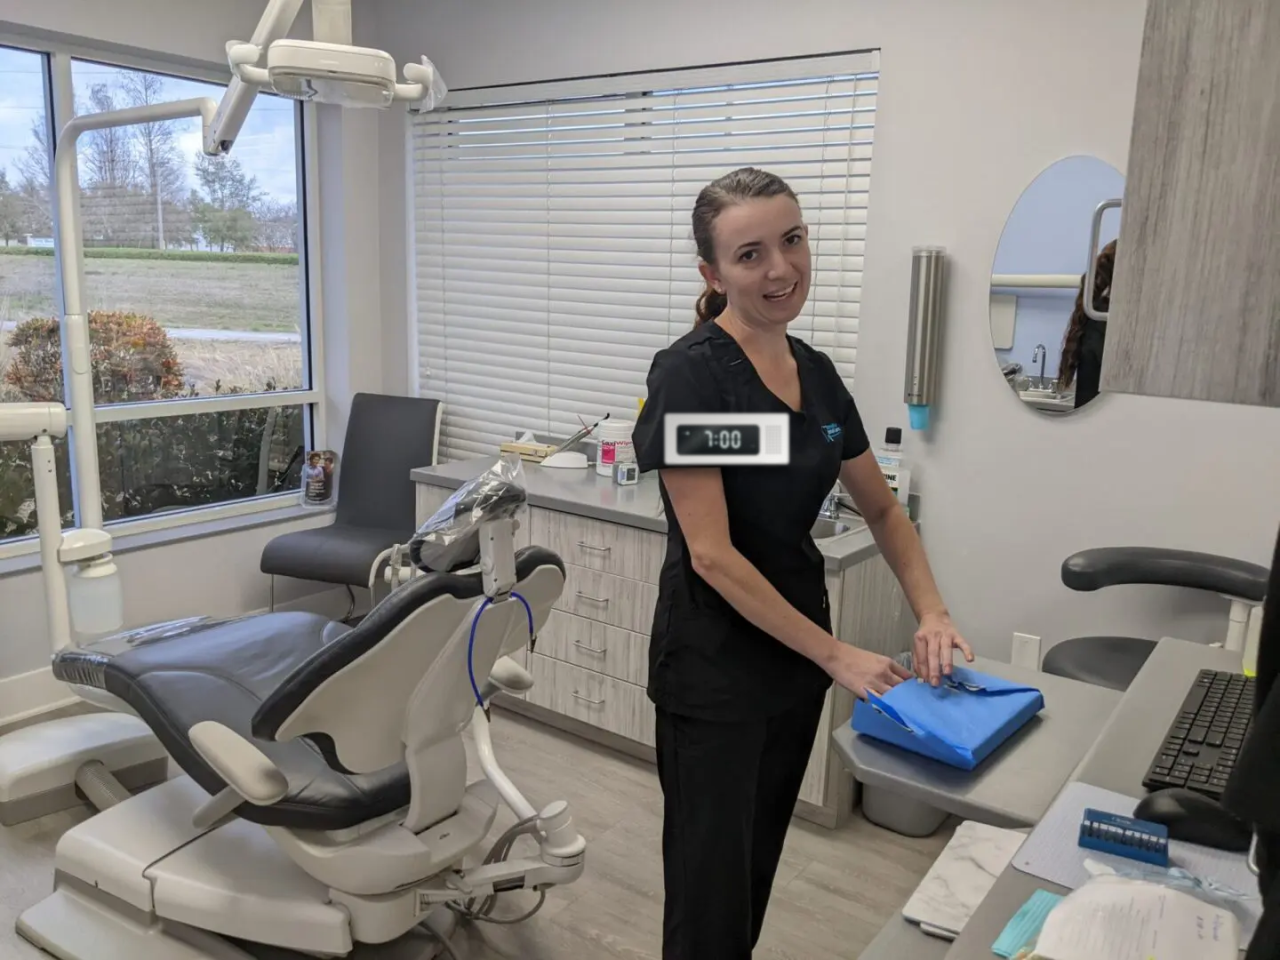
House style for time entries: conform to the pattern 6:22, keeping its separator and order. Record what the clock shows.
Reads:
7:00
